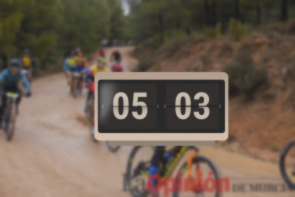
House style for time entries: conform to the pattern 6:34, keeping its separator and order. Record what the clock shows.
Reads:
5:03
